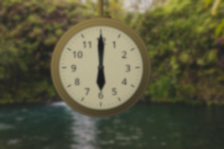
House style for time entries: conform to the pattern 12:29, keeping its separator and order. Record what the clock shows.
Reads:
6:00
